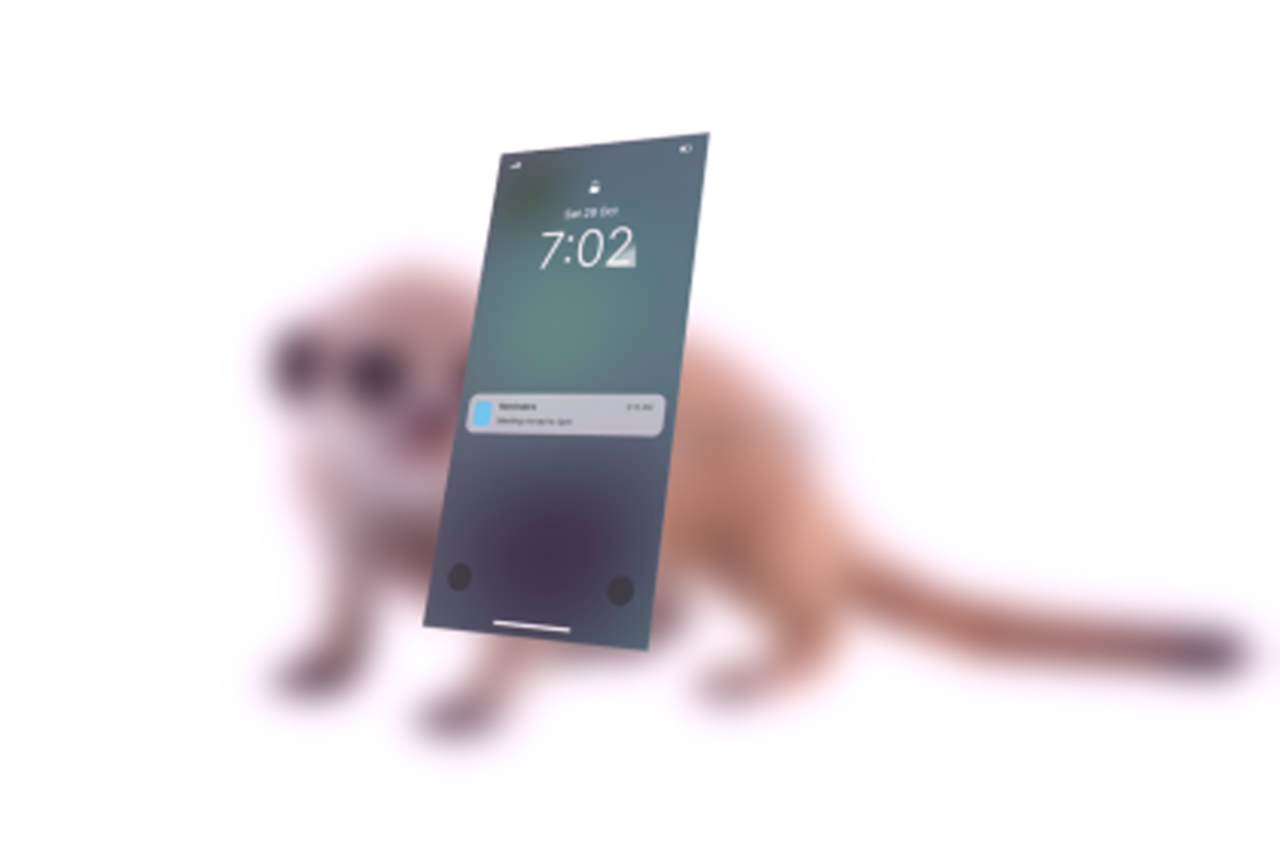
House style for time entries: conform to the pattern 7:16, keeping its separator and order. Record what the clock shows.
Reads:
7:02
